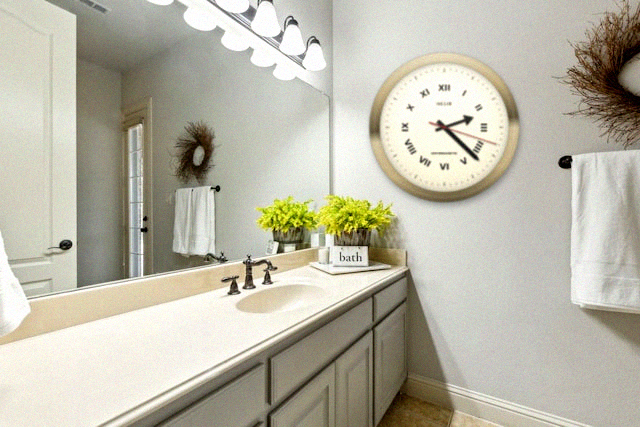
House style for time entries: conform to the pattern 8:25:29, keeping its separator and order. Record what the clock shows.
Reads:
2:22:18
